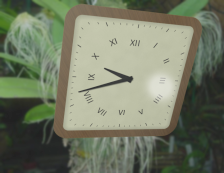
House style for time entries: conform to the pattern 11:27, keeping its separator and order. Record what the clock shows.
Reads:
9:42
